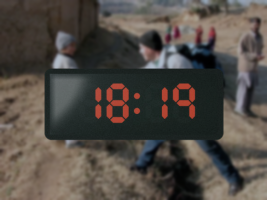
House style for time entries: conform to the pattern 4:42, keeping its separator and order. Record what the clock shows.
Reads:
18:19
